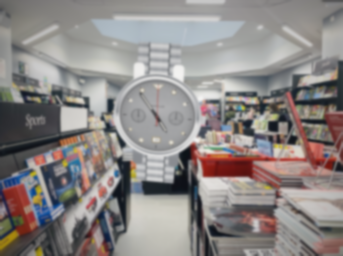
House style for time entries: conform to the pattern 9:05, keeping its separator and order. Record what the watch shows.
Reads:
4:54
